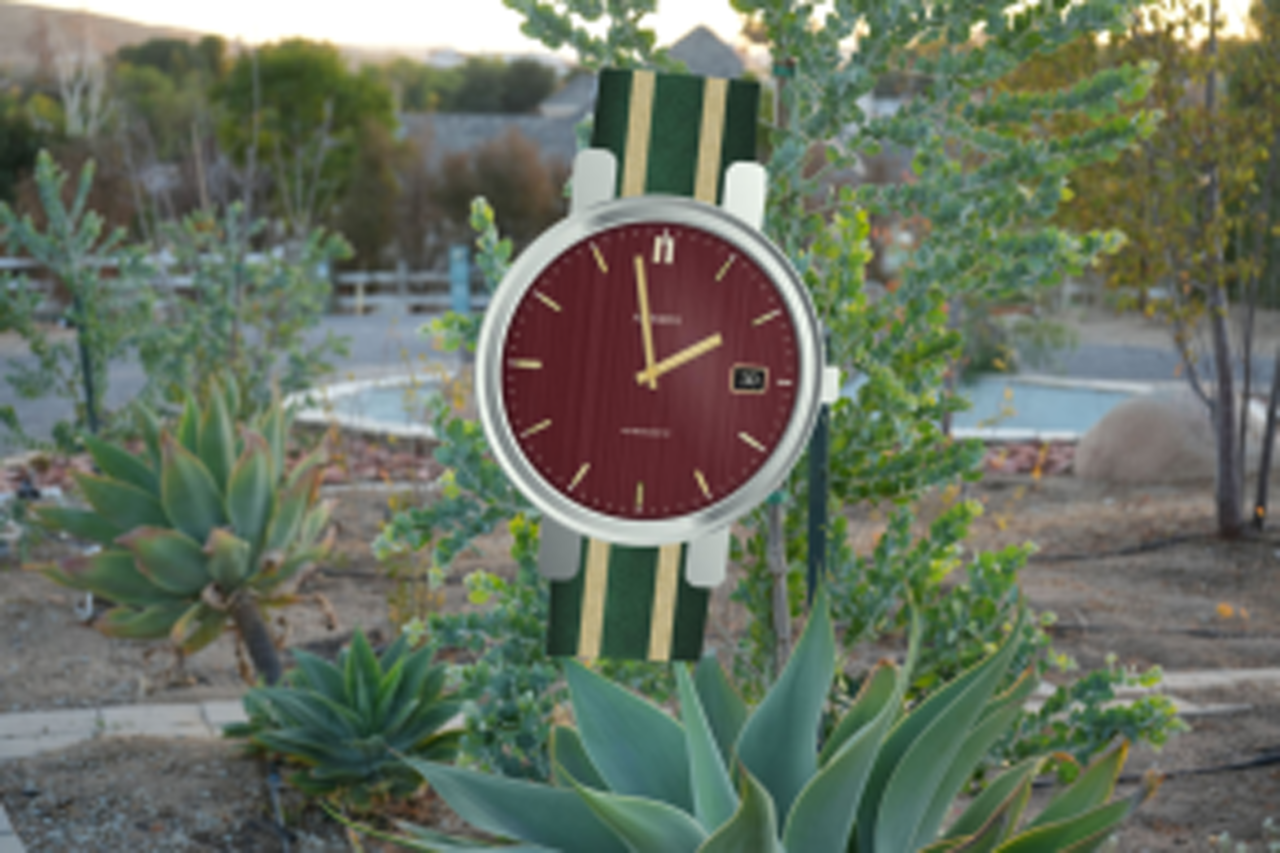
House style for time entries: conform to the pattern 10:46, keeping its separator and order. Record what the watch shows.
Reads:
1:58
